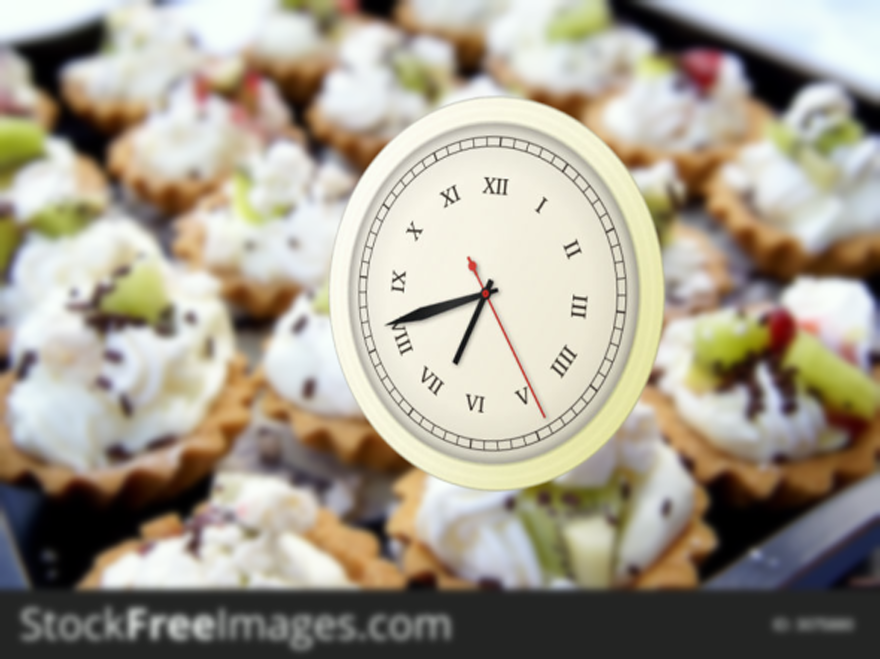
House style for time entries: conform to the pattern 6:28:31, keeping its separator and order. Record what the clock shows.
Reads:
6:41:24
